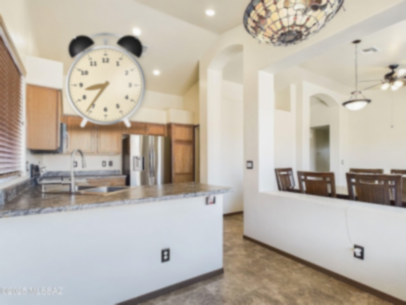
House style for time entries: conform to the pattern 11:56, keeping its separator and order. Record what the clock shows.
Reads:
8:36
